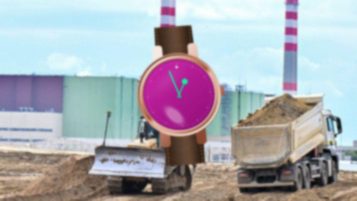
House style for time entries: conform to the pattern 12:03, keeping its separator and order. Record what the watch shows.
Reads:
12:57
